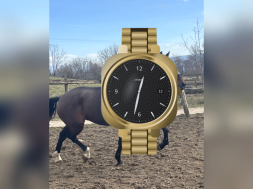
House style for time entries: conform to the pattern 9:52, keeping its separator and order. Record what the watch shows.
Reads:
12:32
